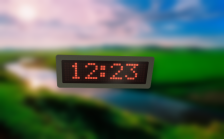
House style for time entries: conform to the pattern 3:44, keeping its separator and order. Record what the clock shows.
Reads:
12:23
